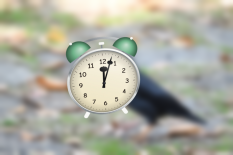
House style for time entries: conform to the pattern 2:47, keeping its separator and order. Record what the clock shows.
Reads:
12:03
